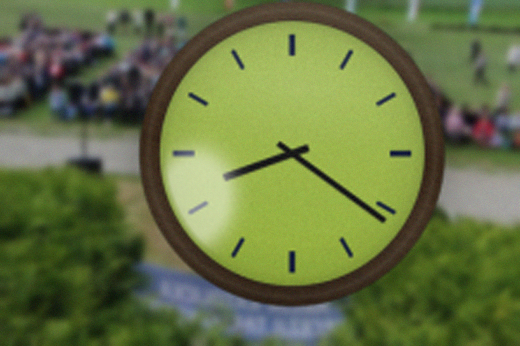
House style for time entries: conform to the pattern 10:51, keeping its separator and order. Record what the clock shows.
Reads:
8:21
